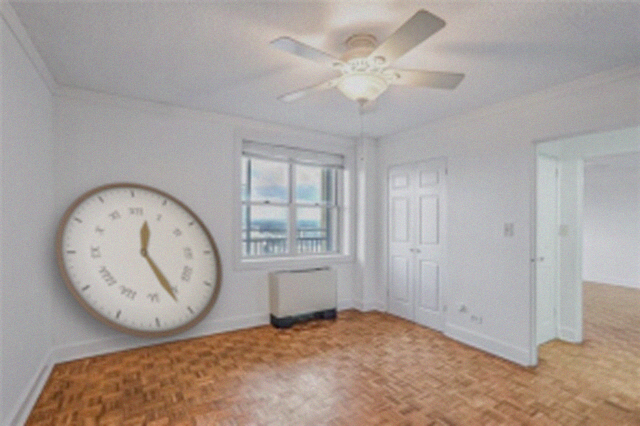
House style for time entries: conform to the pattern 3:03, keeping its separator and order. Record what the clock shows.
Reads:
12:26
